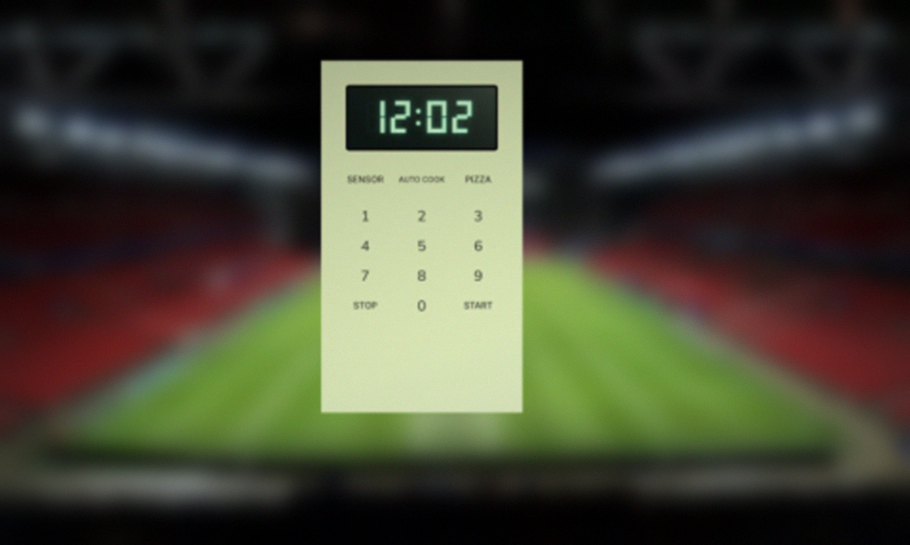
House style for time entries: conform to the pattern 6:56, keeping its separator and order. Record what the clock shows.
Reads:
12:02
